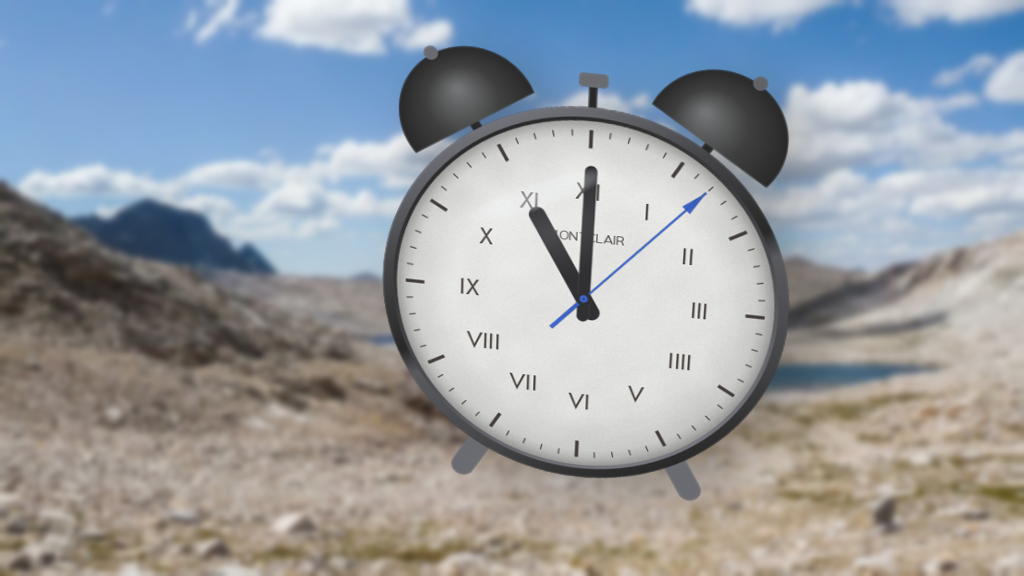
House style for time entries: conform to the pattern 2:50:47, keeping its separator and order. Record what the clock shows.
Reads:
11:00:07
